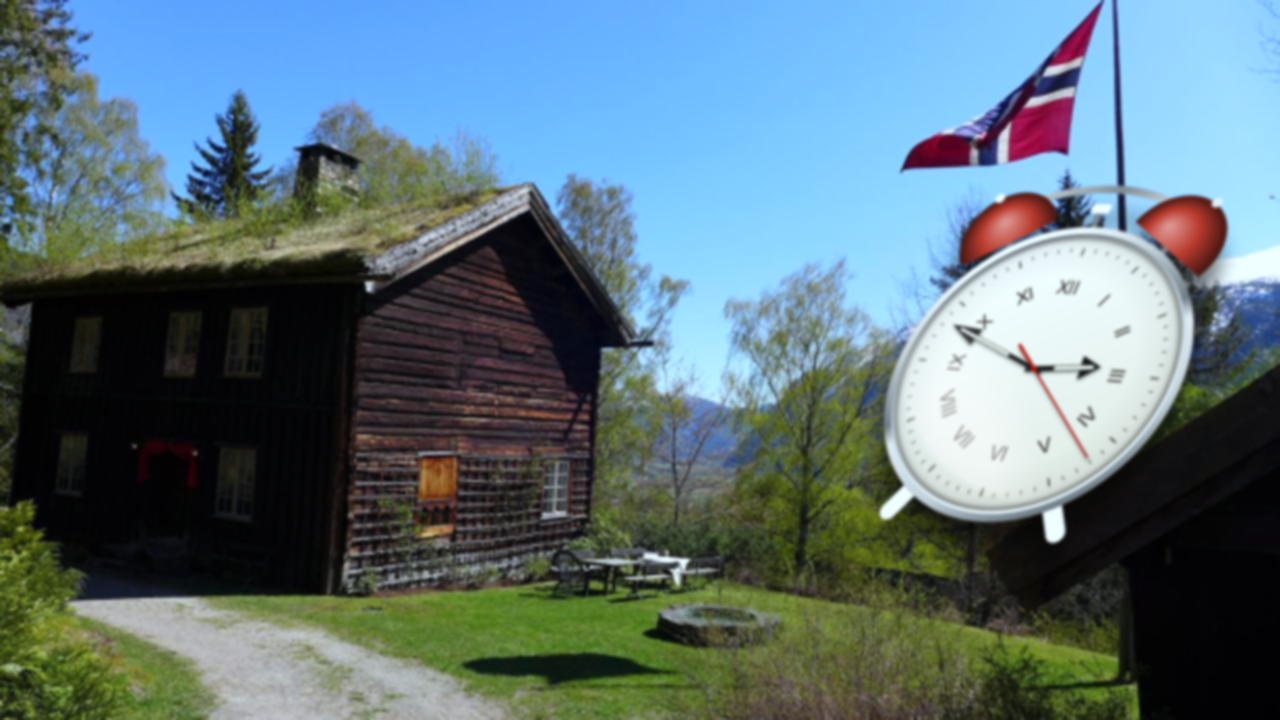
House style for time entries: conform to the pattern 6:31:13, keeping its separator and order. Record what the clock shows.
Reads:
2:48:22
